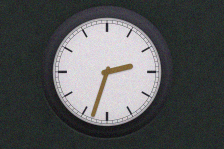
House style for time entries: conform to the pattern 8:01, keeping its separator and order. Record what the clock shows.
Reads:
2:33
